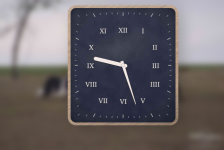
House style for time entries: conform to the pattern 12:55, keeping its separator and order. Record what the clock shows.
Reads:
9:27
